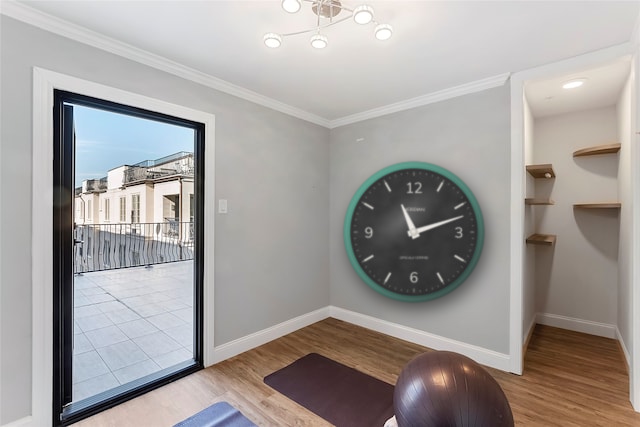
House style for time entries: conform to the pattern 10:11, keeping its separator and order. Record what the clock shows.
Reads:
11:12
